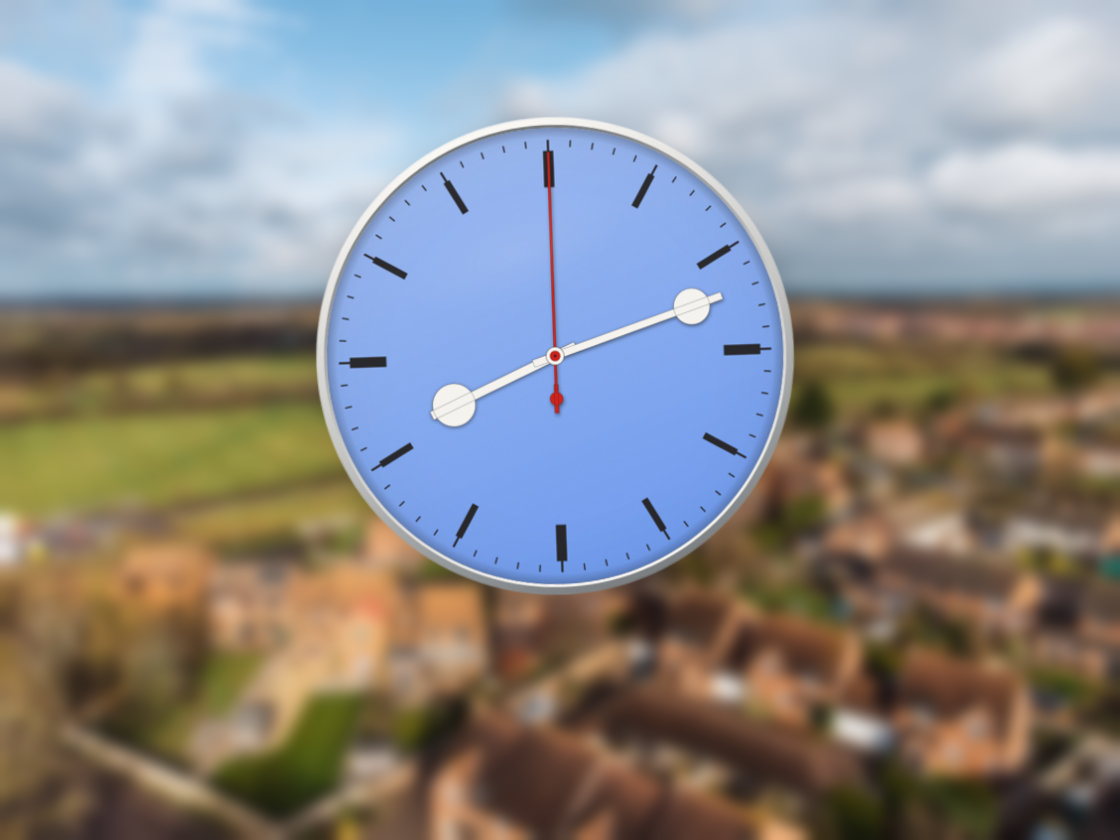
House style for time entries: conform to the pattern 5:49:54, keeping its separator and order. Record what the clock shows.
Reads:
8:12:00
